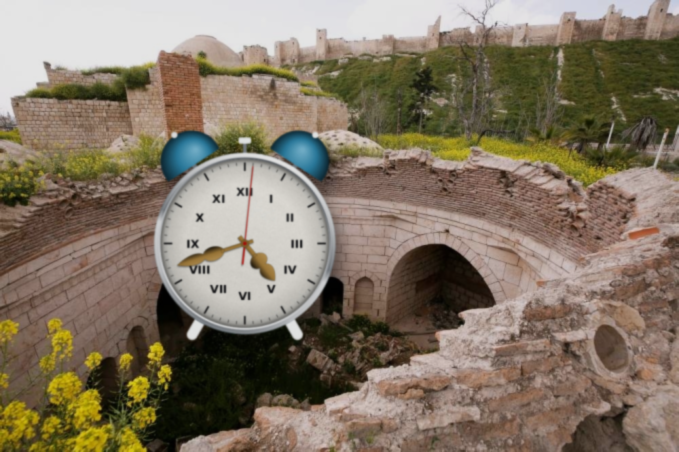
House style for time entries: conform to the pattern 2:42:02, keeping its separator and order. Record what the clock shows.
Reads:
4:42:01
